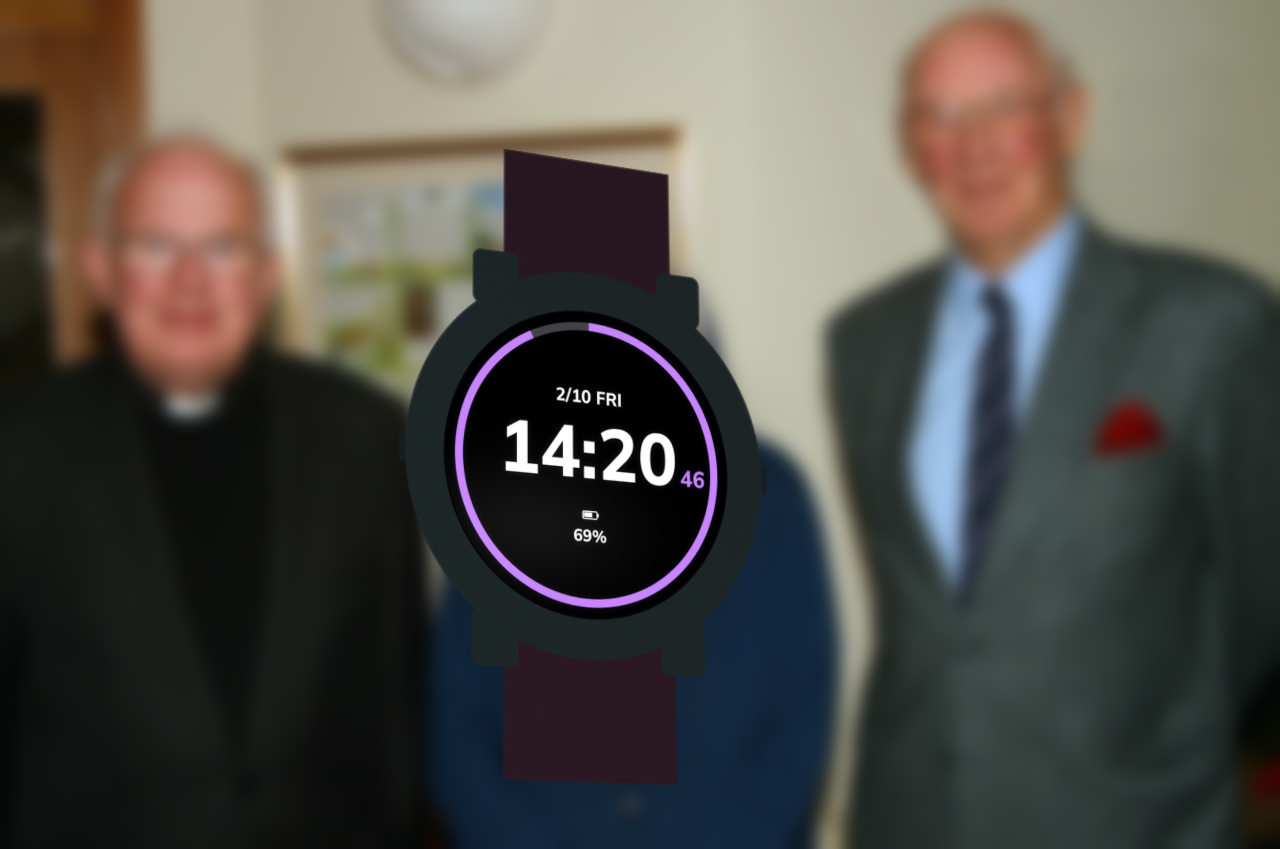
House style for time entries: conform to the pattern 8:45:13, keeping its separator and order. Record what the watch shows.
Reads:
14:20:46
